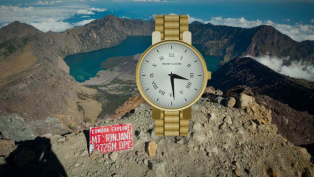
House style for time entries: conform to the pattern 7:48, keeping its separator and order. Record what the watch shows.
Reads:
3:29
